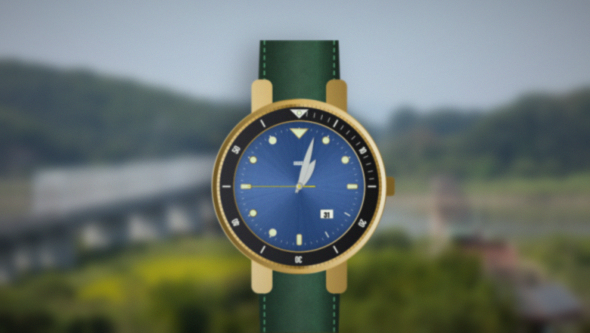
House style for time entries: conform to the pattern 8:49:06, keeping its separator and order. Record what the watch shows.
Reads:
1:02:45
